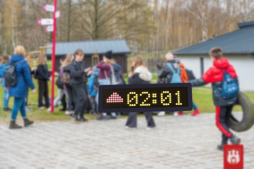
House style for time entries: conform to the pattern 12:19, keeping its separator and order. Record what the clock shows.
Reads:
2:01
